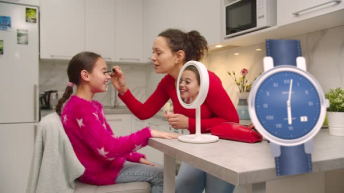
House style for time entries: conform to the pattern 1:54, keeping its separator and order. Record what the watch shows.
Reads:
6:02
